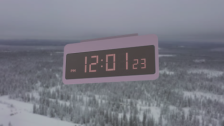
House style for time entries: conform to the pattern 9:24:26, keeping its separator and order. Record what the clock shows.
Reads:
12:01:23
